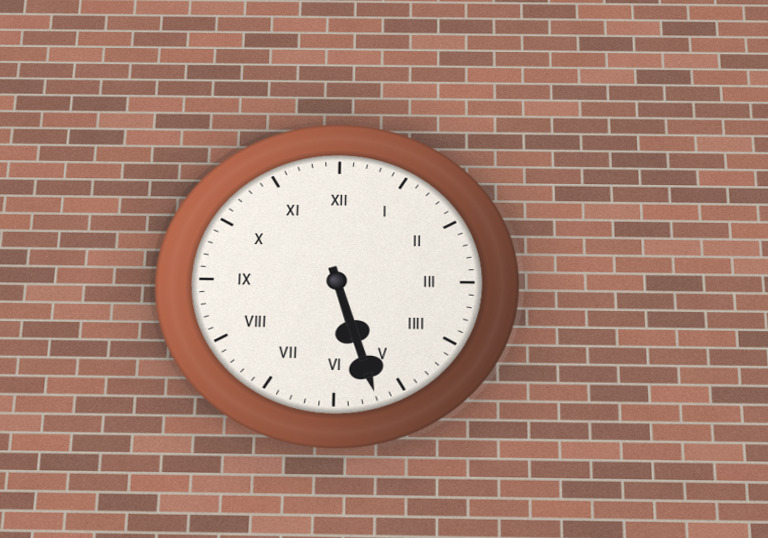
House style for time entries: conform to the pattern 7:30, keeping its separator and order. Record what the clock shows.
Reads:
5:27
